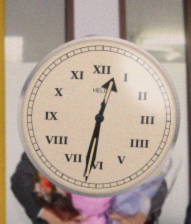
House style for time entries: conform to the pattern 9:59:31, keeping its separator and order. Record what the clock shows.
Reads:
12:31:32
